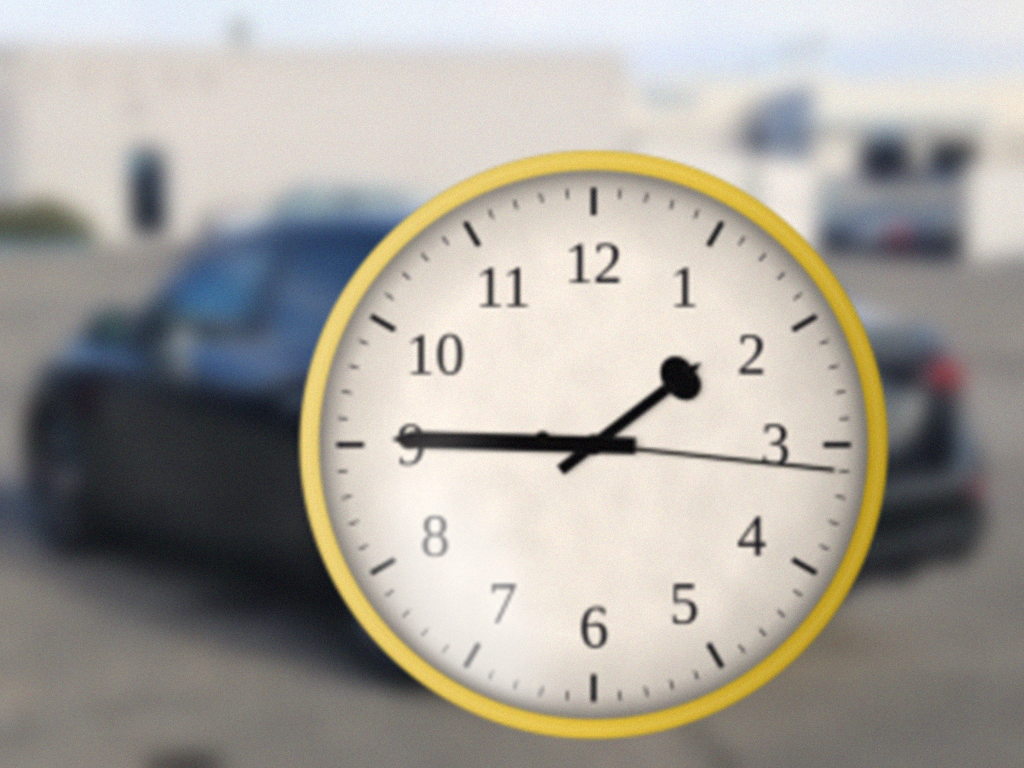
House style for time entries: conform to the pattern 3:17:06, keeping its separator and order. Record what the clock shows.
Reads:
1:45:16
